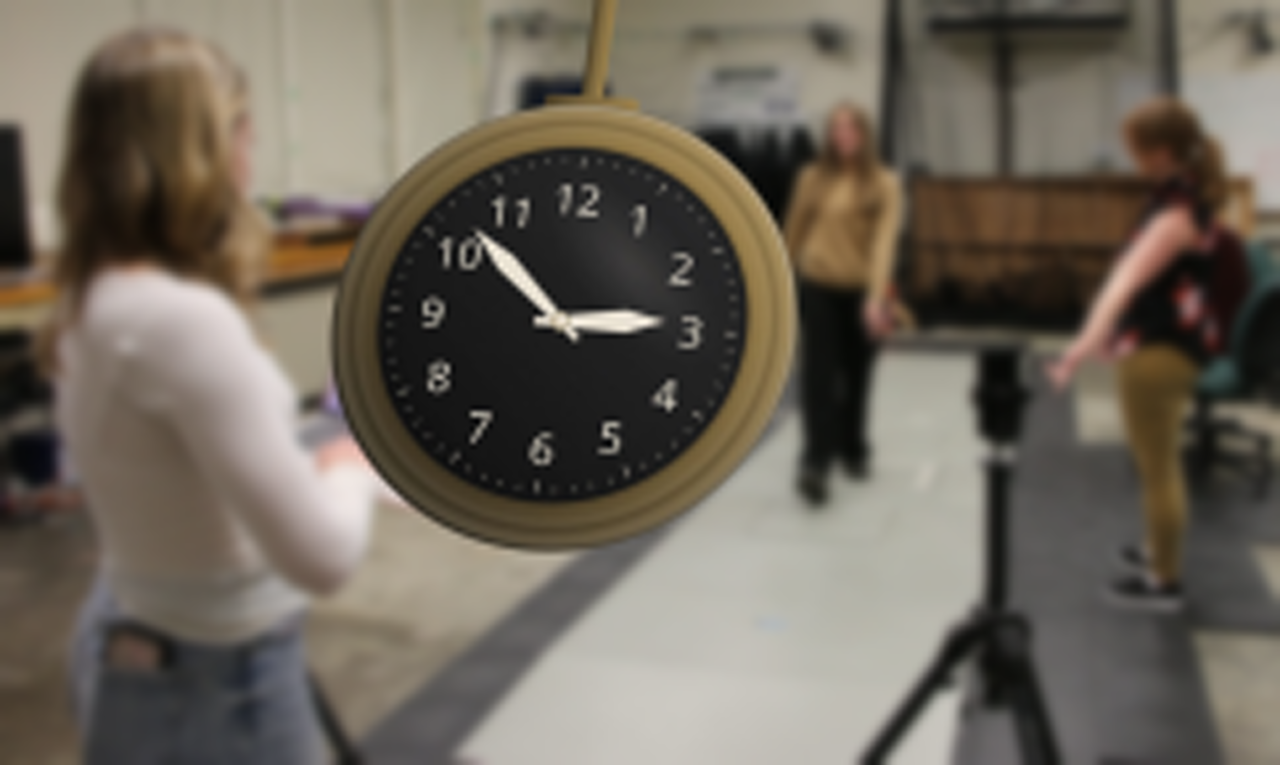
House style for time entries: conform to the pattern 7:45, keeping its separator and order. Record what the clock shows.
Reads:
2:52
